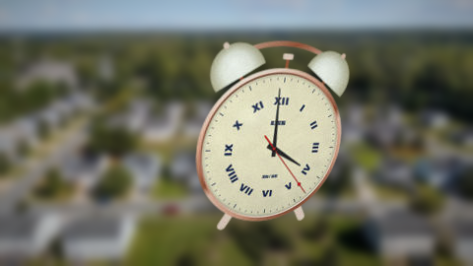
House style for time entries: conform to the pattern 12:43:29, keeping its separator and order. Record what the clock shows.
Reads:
3:59:23
